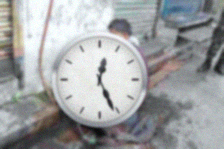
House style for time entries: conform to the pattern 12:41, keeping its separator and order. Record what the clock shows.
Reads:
12:26
